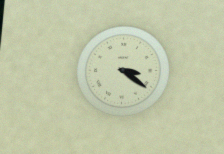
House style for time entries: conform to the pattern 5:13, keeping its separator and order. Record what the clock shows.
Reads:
3:21
